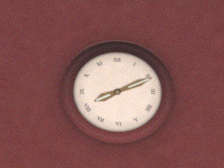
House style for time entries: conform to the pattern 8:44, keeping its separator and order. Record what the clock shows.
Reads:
8:11
